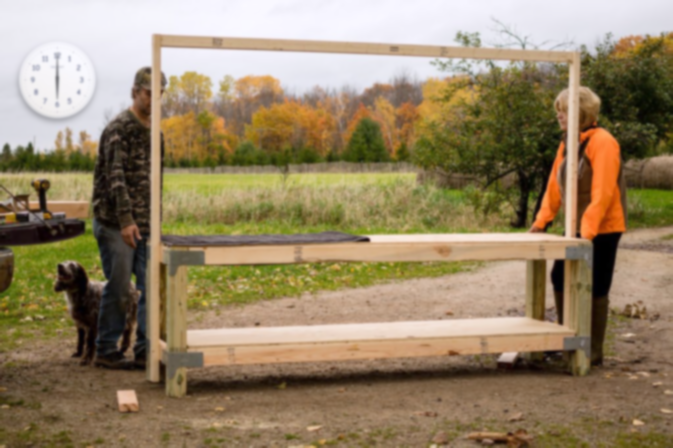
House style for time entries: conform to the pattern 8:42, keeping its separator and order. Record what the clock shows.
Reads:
6:00
